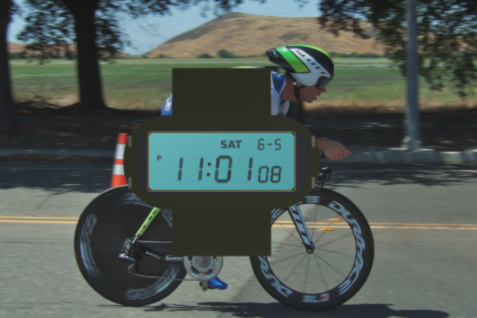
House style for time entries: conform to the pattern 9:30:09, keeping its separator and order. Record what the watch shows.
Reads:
11:01:08
